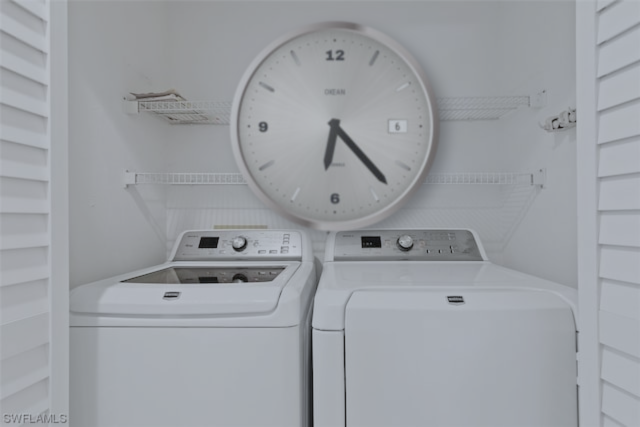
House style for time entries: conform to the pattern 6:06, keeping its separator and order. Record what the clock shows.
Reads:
6:23
